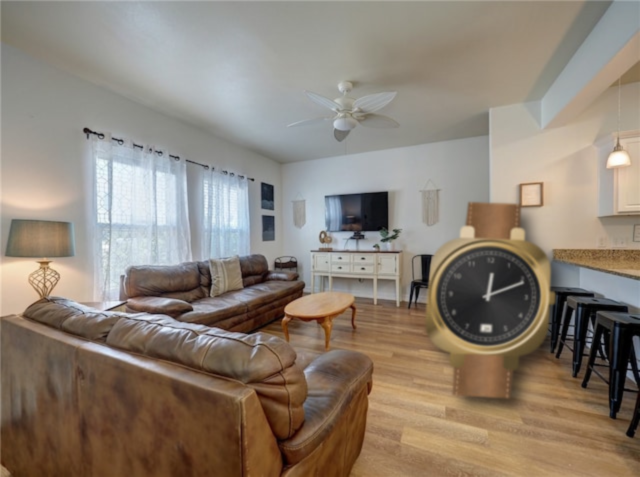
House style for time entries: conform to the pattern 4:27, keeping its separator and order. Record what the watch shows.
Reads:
12:11
